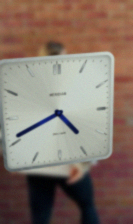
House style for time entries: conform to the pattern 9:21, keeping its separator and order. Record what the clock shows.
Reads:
4:41
